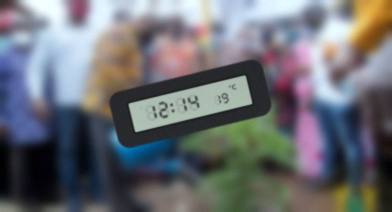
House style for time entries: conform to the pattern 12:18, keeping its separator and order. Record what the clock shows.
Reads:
12:14
